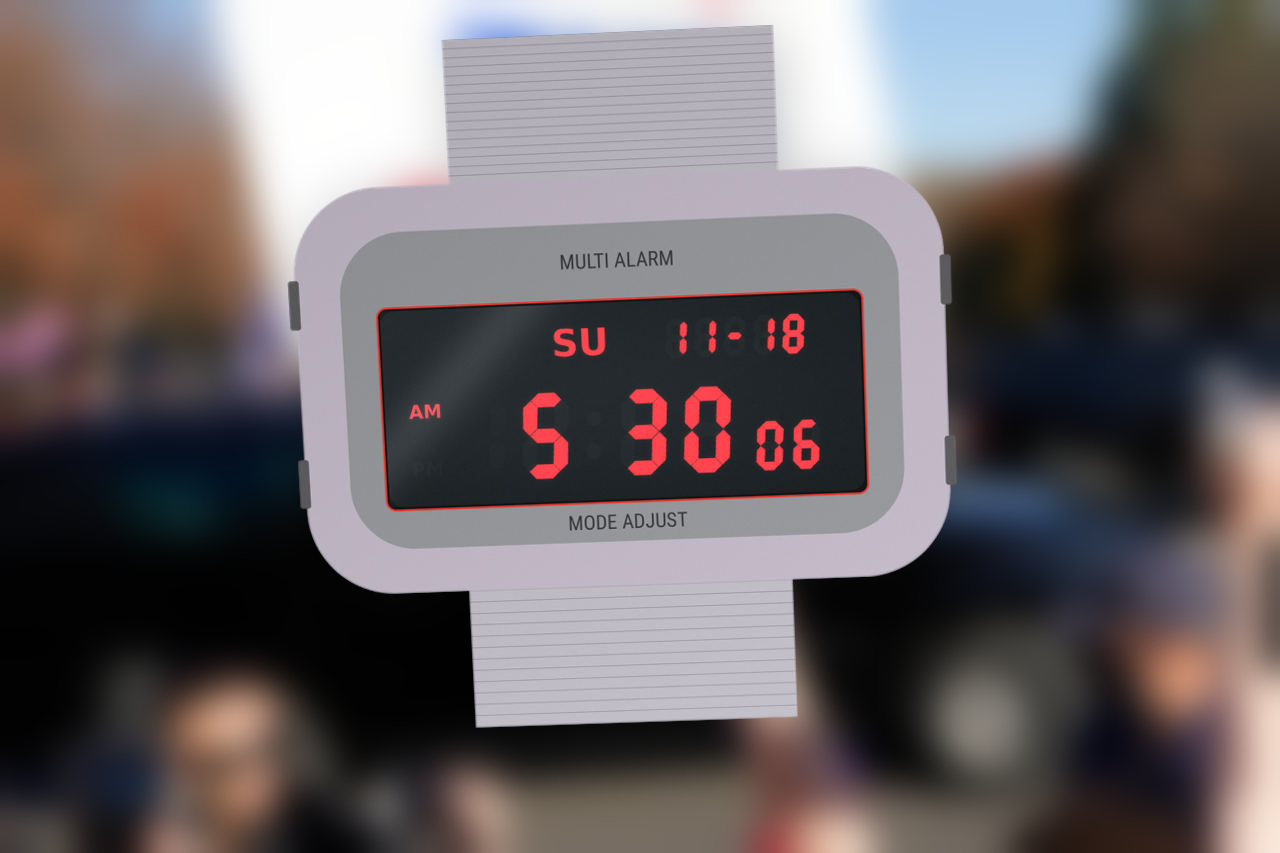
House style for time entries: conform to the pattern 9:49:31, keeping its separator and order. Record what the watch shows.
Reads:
5:30:06
